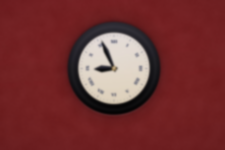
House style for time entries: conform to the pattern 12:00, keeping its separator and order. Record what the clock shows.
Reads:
8:56
